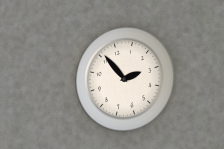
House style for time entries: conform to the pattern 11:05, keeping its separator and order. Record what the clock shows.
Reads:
2:56
